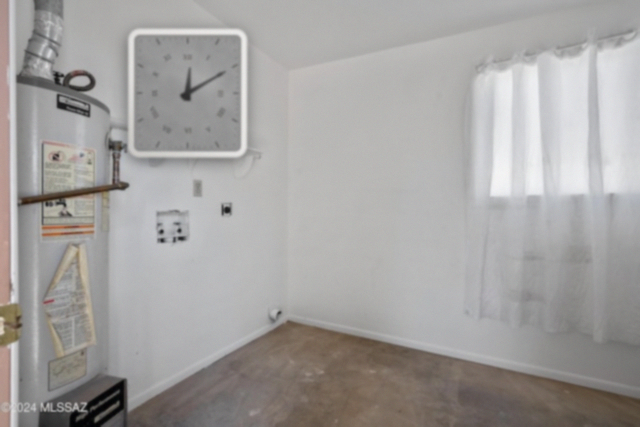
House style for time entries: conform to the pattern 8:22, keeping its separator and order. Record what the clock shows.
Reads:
12:10
